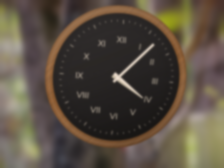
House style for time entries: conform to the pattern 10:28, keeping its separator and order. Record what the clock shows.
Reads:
4:07
